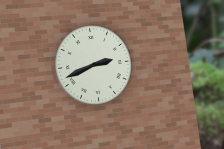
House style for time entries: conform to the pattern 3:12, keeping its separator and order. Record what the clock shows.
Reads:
2:42
